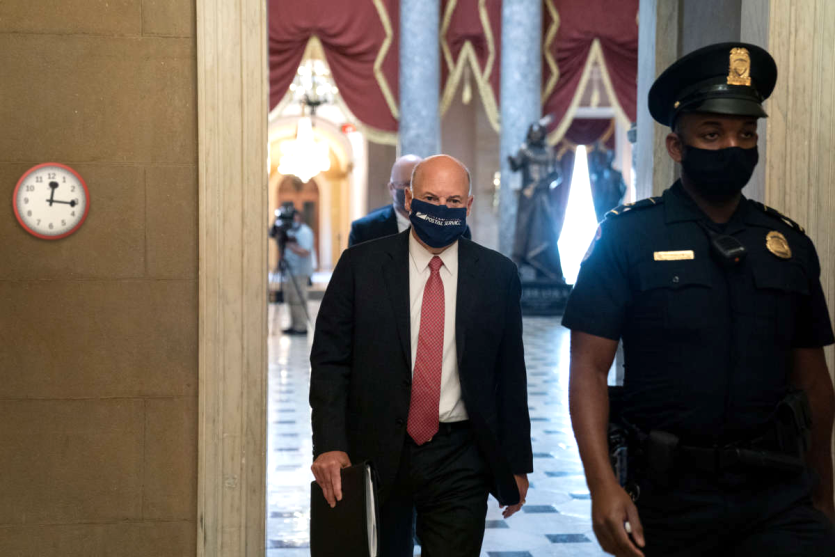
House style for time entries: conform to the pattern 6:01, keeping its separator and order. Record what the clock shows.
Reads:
12:16
